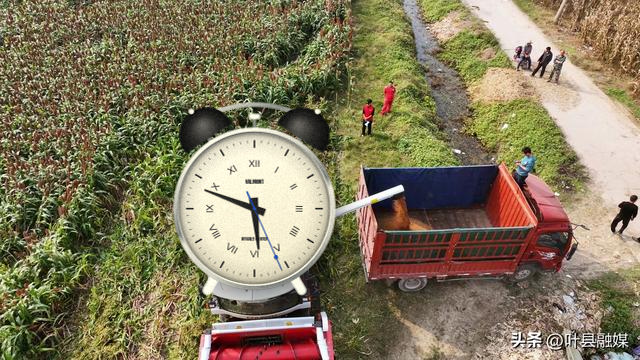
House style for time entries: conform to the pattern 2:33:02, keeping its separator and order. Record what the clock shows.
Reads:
5:48:26
